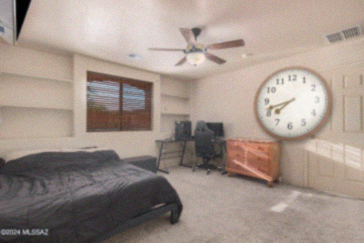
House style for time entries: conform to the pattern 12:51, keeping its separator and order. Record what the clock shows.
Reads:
7:42
